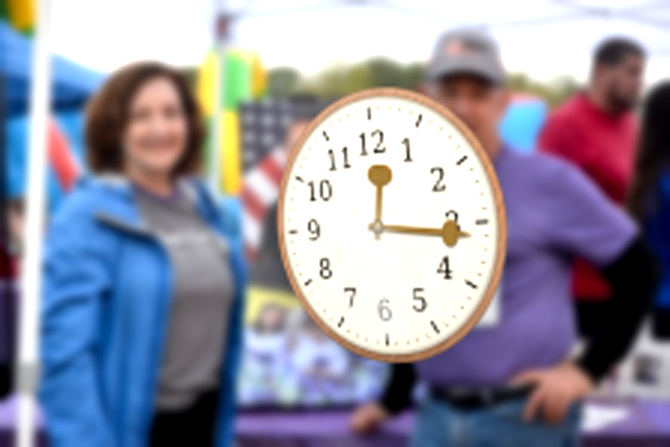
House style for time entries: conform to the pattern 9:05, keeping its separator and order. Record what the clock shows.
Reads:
12:16
